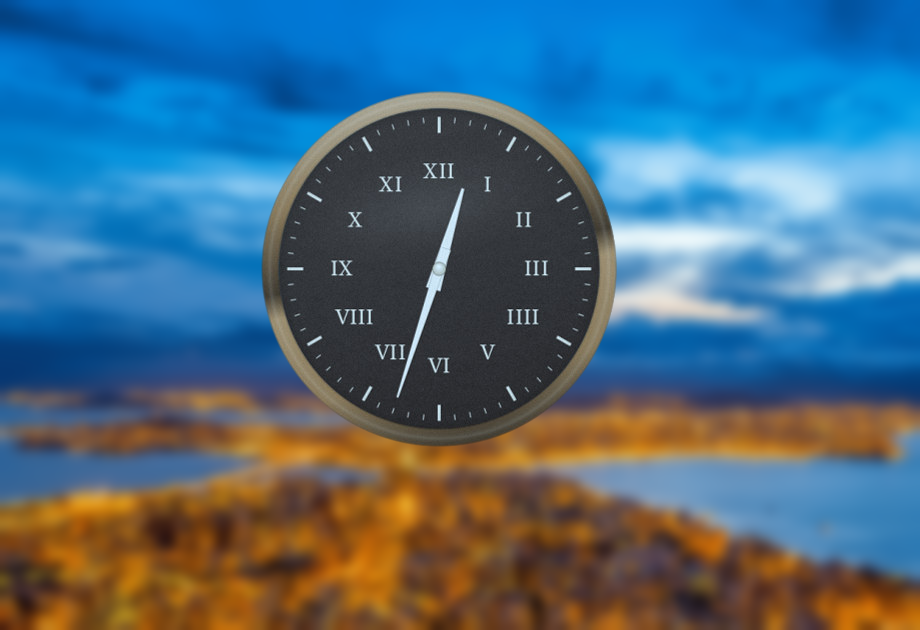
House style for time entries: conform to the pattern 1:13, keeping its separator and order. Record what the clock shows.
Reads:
12:33
